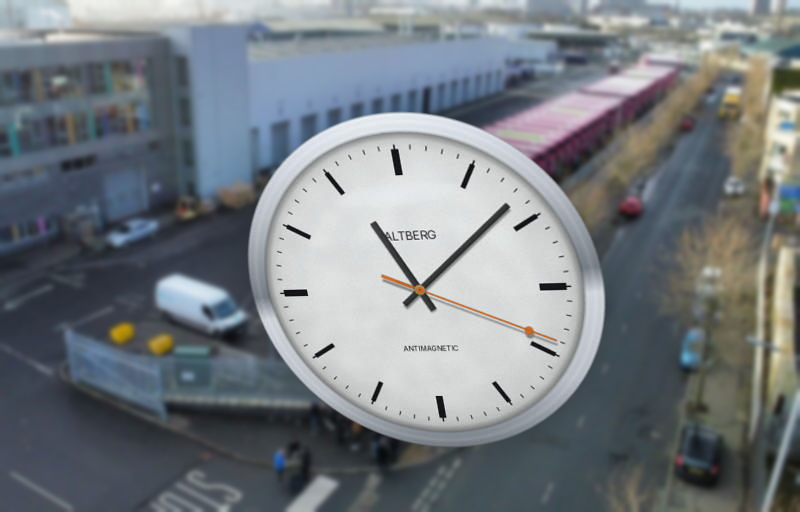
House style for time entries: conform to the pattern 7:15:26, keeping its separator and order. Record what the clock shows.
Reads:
11:08:19
